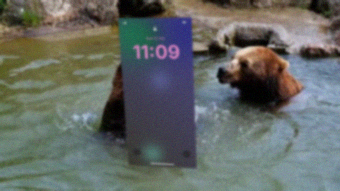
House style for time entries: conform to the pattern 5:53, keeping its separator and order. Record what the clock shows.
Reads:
11:09
